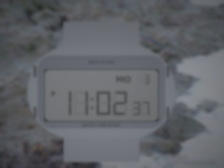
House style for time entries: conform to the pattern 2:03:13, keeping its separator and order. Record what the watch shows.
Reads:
11:02:37
